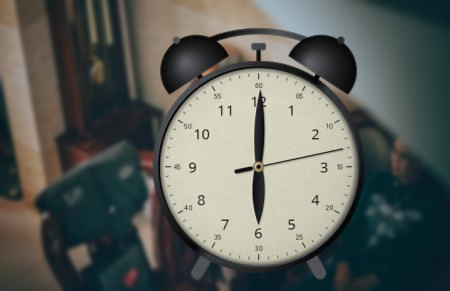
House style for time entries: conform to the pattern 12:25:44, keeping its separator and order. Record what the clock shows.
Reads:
6:00:13
